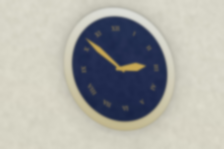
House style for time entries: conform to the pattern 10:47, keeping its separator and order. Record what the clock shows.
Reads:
2:52
